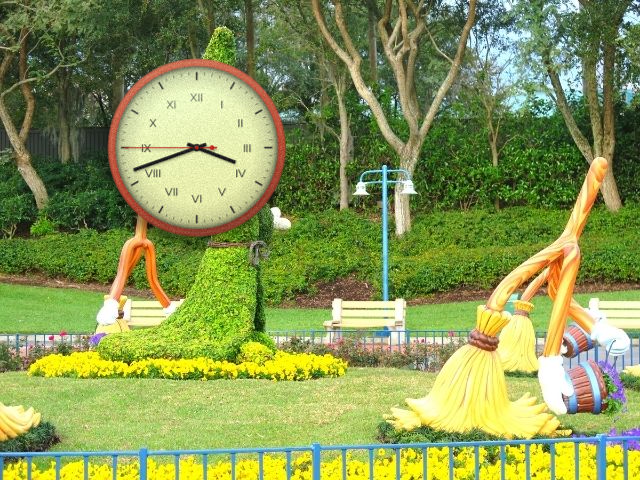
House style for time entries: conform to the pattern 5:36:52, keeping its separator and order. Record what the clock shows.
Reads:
3:41:45
